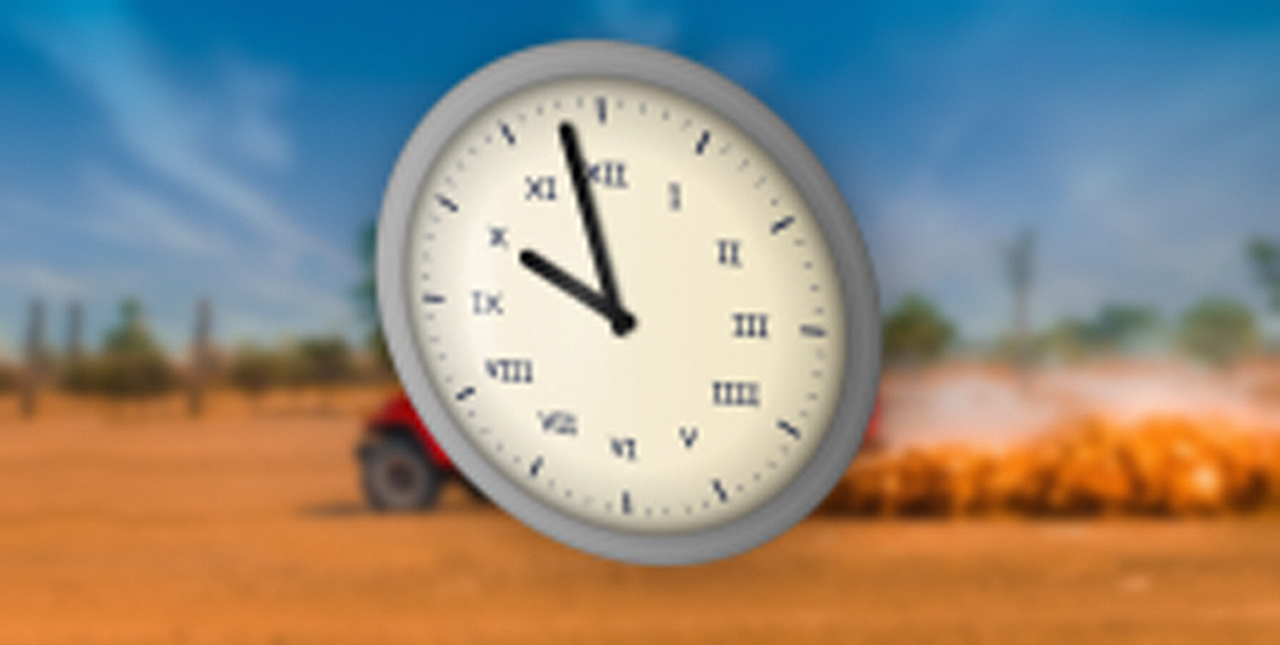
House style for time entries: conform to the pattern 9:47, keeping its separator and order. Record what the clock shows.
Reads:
9:58
